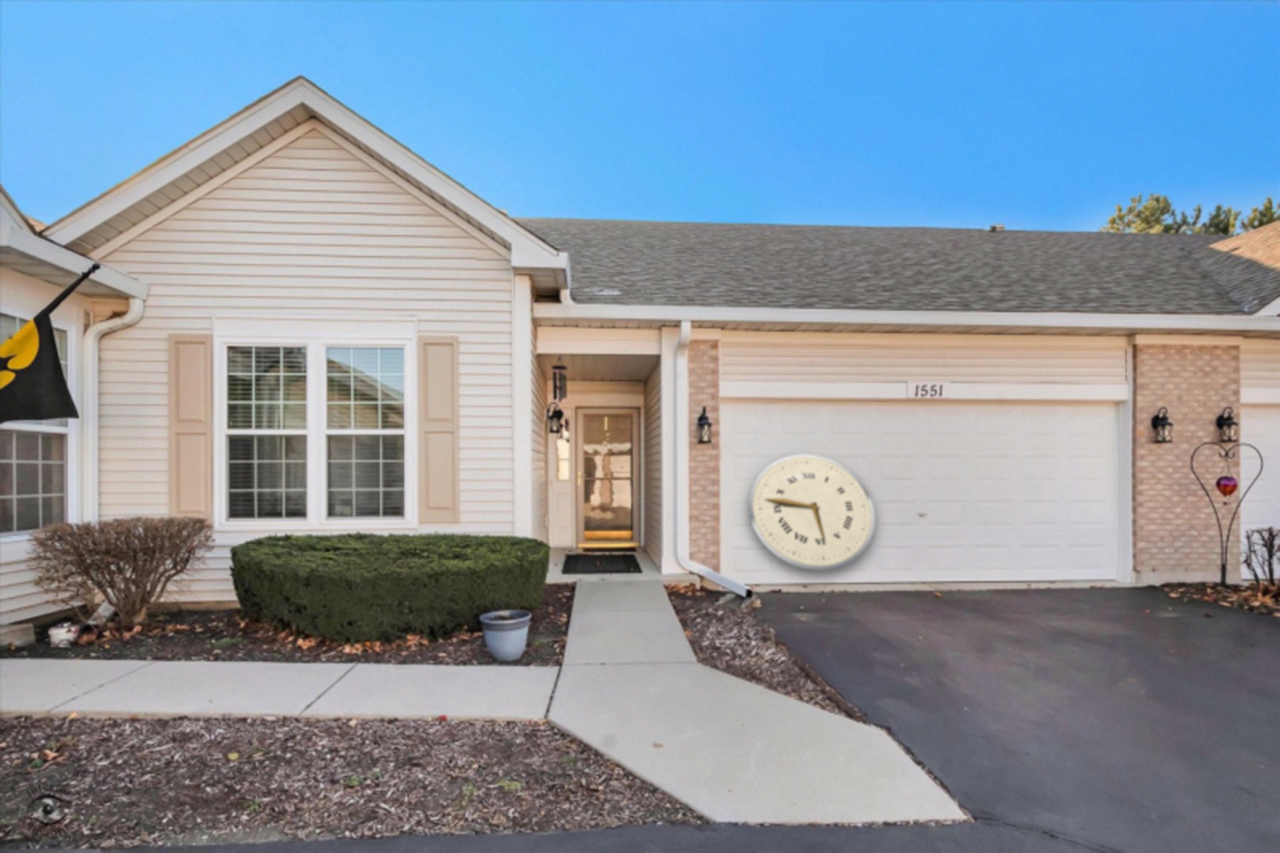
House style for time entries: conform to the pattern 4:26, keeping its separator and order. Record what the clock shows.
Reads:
5:47
